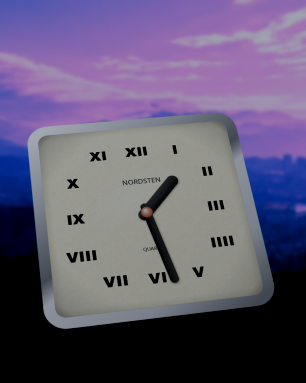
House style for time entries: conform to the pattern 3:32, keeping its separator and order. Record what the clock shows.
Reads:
1:28
